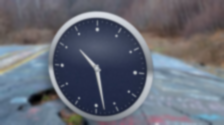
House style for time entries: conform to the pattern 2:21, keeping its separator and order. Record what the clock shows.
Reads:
10:28
